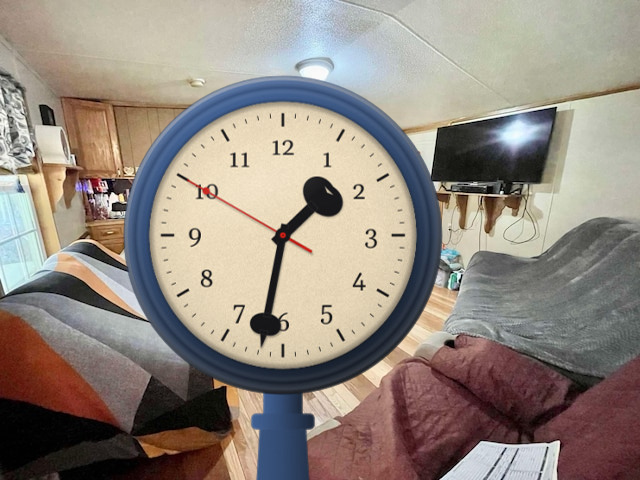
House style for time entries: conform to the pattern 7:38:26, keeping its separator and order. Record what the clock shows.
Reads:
1:31:50
